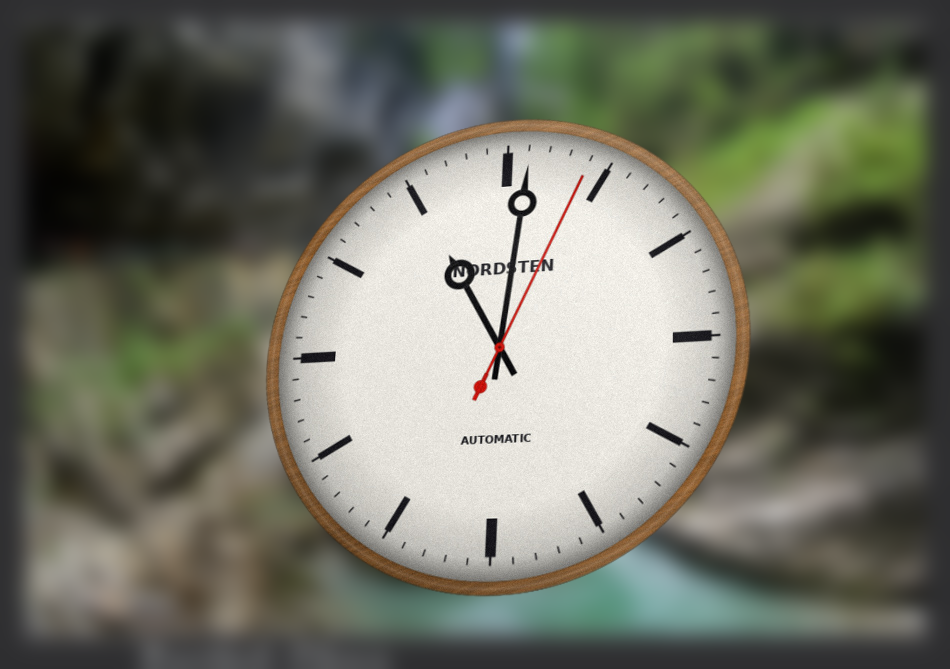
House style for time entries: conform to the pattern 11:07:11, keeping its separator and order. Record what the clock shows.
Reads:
11:01:04
